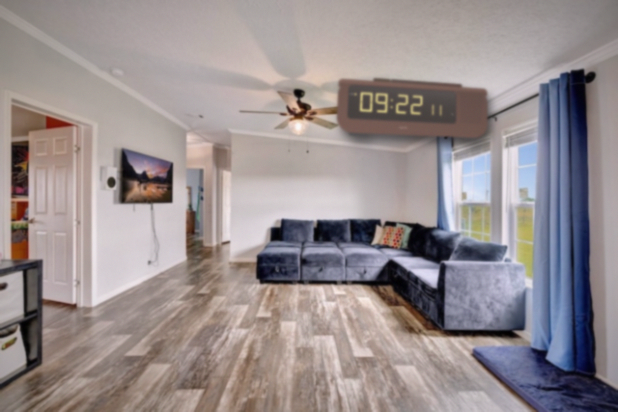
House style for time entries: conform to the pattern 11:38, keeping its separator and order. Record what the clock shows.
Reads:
9:22
